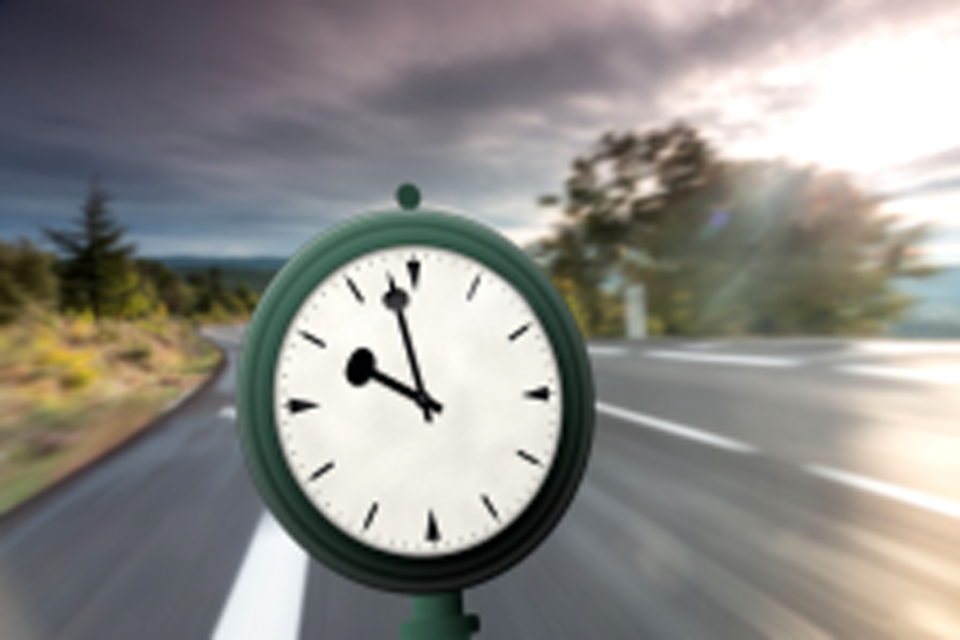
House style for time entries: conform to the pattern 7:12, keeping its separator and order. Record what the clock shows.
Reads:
9:58
